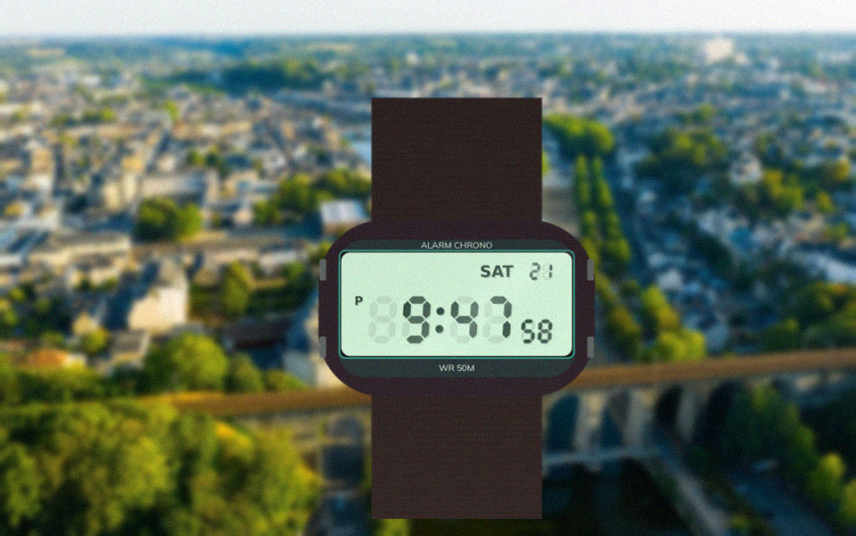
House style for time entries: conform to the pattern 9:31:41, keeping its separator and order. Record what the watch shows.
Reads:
9:47:58
